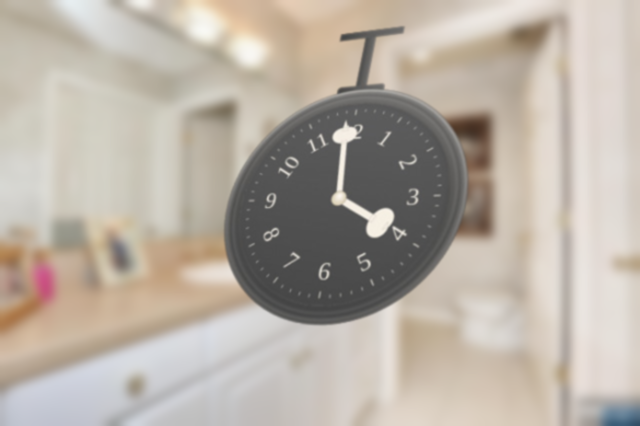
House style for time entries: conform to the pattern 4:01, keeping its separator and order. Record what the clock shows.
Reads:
3:59
